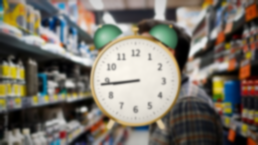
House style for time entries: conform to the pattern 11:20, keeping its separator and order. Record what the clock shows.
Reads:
8:44
